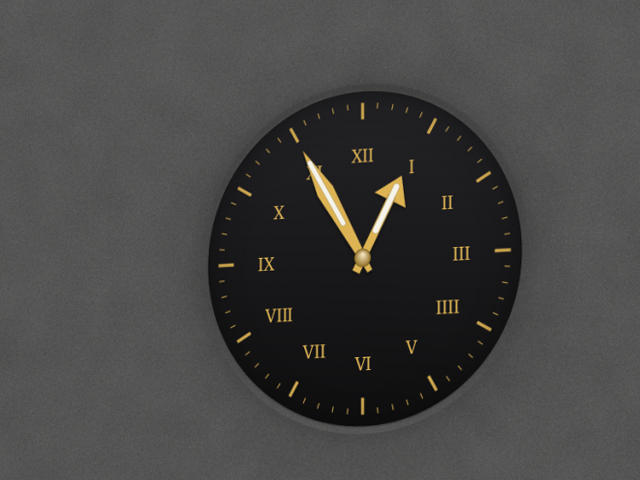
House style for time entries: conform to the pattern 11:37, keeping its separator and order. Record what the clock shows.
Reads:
12:55
